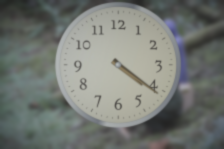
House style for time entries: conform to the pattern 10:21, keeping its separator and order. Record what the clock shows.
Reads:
4:21
